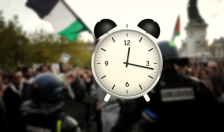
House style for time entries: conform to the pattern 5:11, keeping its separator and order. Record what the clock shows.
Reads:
12:17
